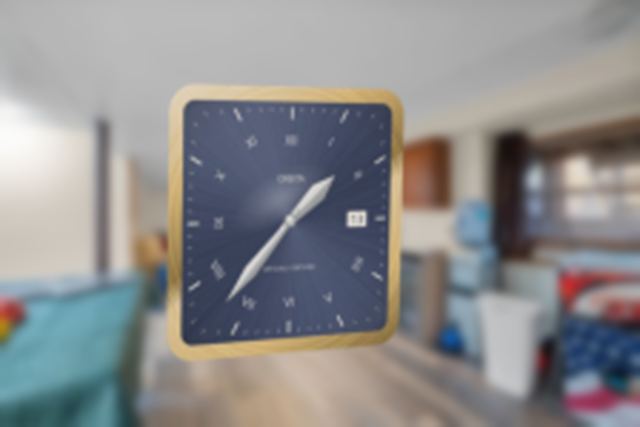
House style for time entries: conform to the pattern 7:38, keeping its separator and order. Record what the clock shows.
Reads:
1:37
